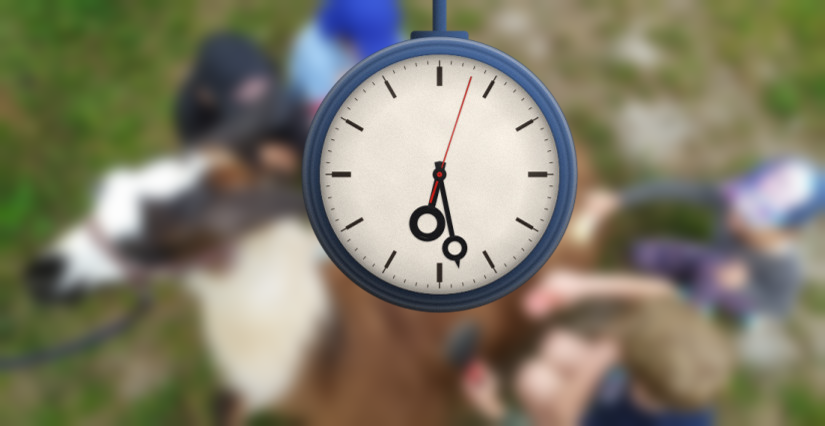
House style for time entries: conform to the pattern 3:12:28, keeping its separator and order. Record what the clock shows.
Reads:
6:28:03
